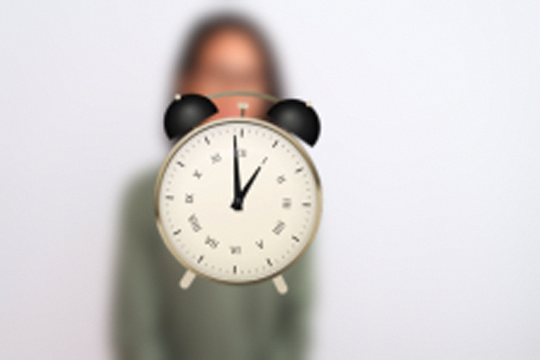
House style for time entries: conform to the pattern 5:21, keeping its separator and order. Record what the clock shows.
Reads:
12:59
